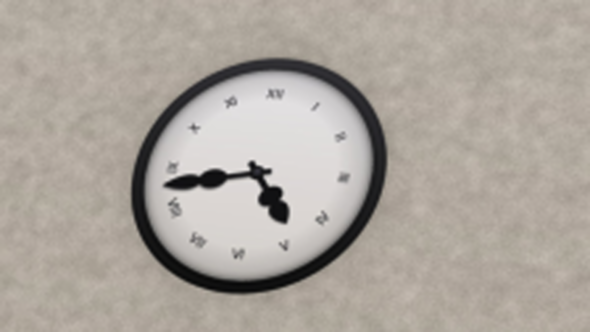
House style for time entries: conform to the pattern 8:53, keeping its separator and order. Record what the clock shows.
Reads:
4:43
